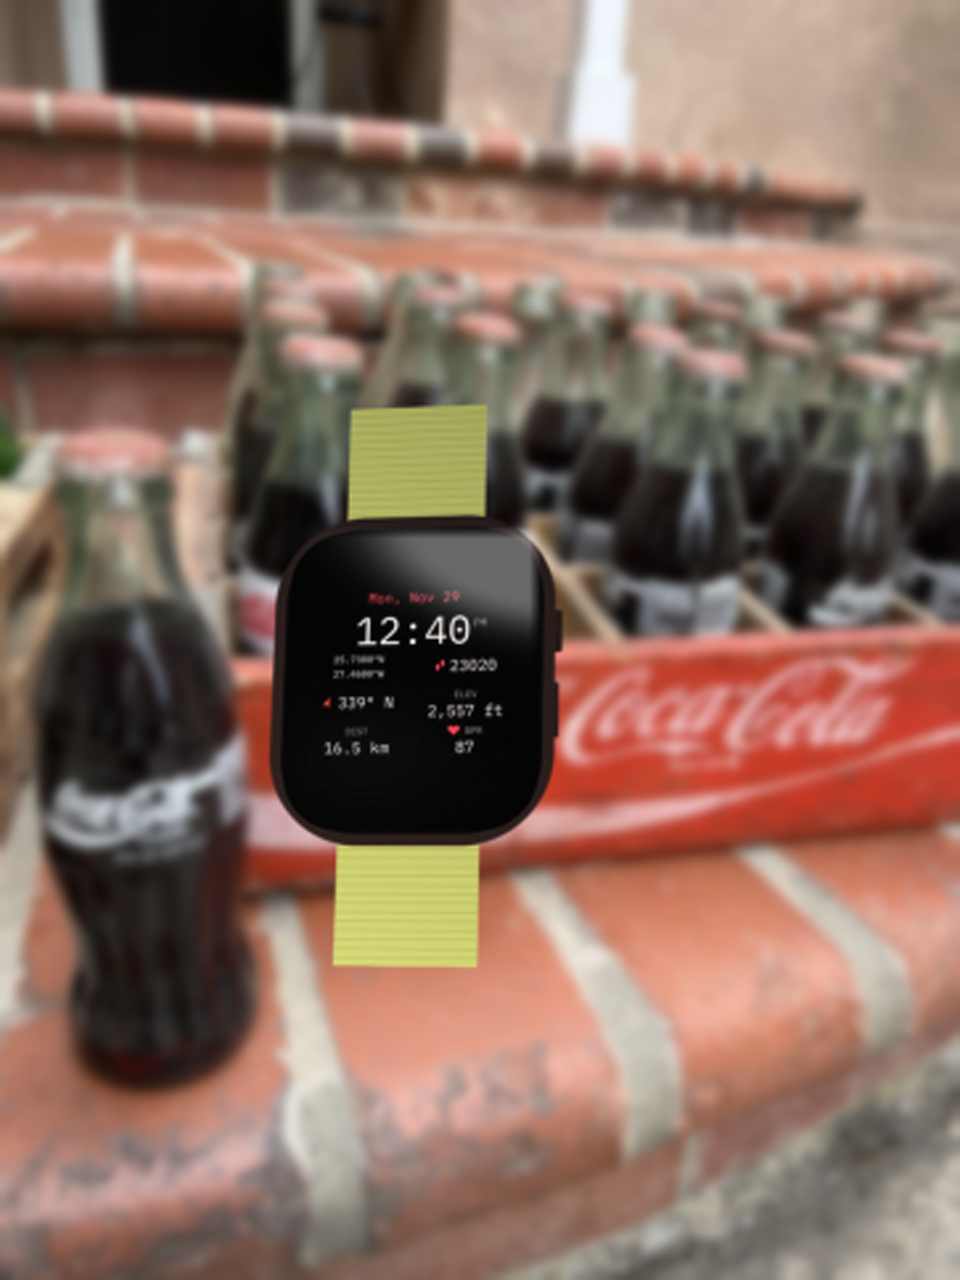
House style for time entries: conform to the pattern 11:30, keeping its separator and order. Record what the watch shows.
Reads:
12:40
